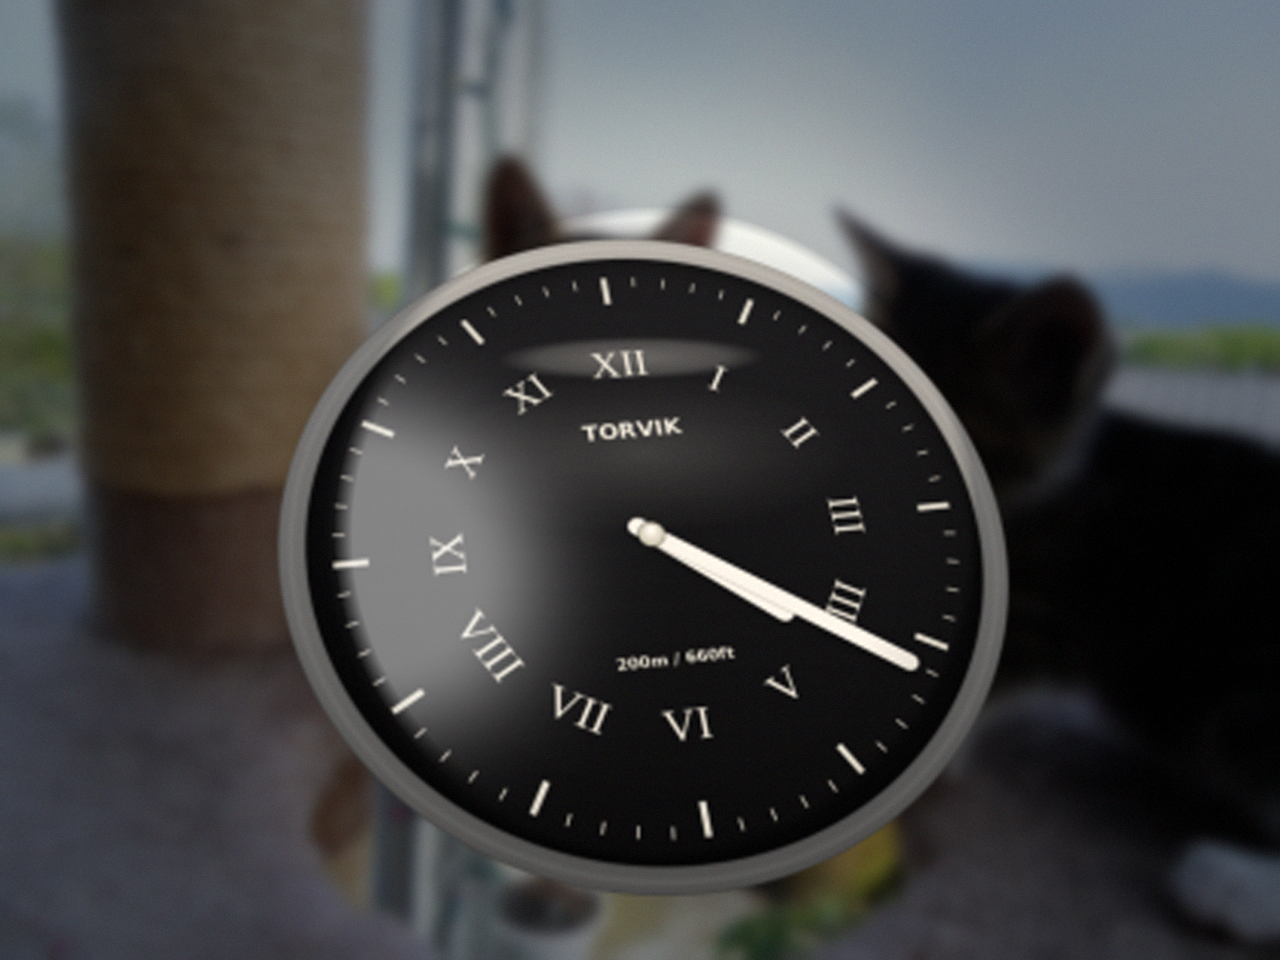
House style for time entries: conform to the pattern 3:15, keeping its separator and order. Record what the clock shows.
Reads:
4:21
